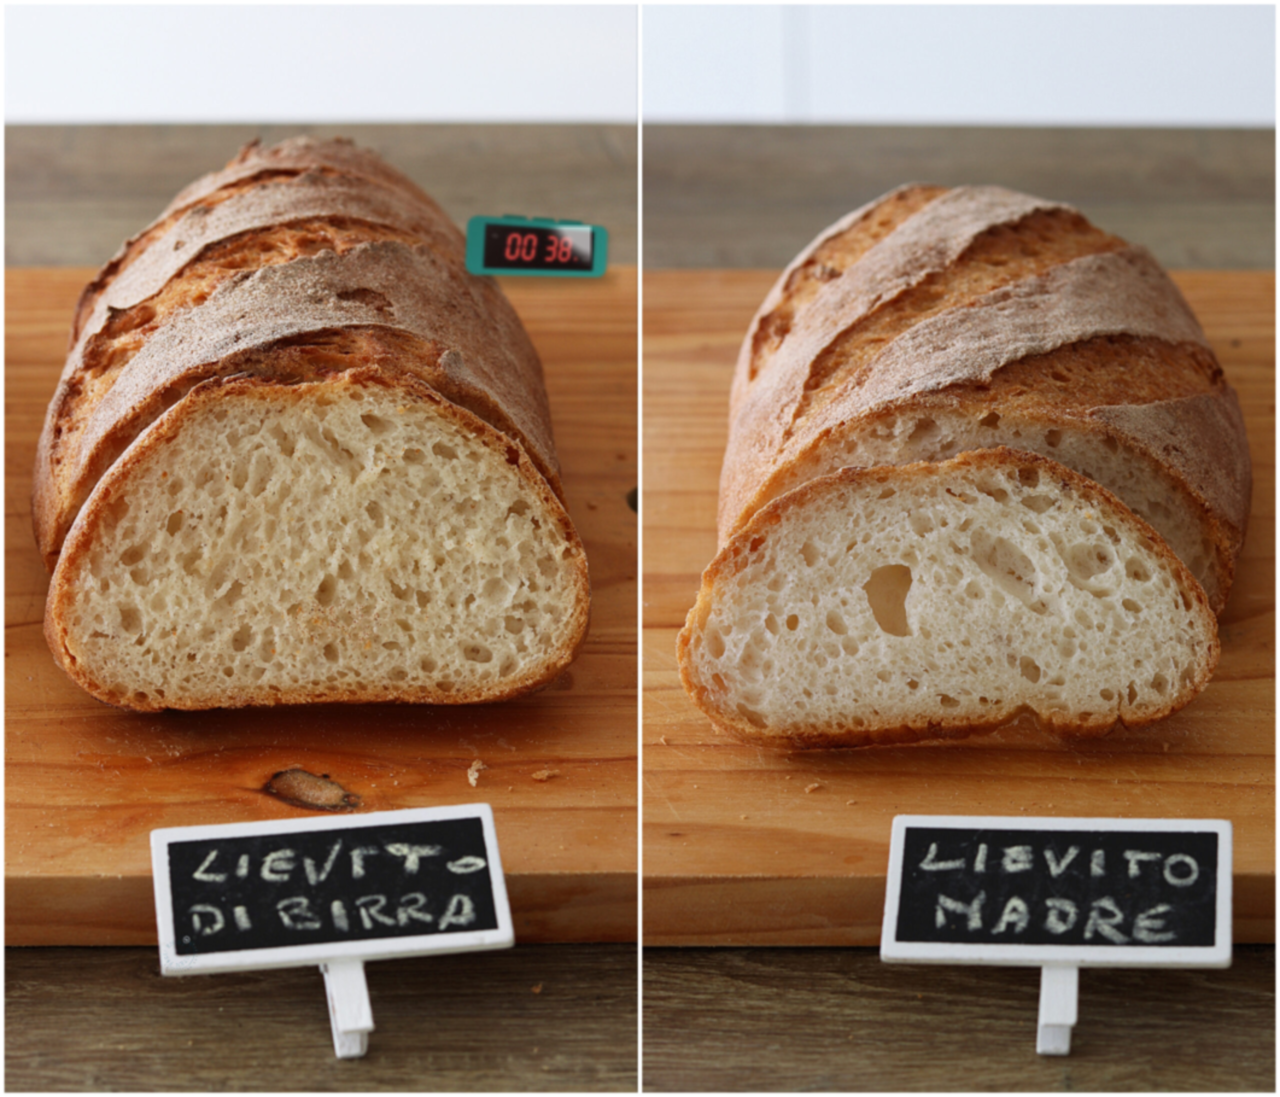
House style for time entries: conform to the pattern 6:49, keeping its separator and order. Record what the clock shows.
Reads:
0:38
